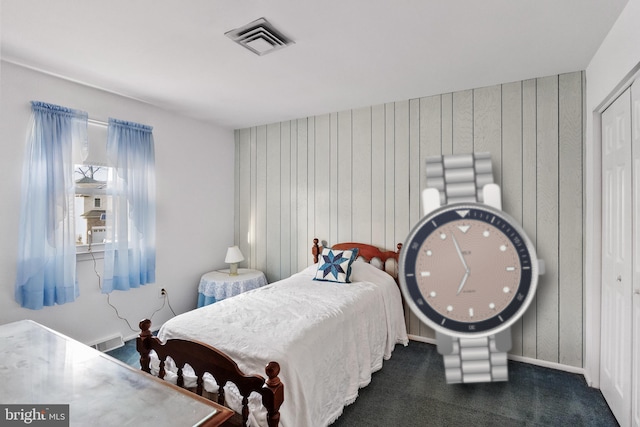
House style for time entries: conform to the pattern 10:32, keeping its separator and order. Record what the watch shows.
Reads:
6:57
